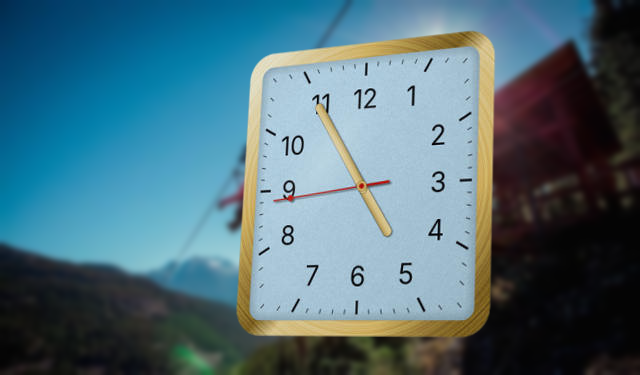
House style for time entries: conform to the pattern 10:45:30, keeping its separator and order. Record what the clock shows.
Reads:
4:54:44
